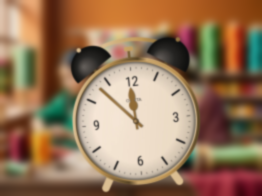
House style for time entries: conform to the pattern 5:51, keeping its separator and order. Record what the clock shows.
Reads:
11:53
